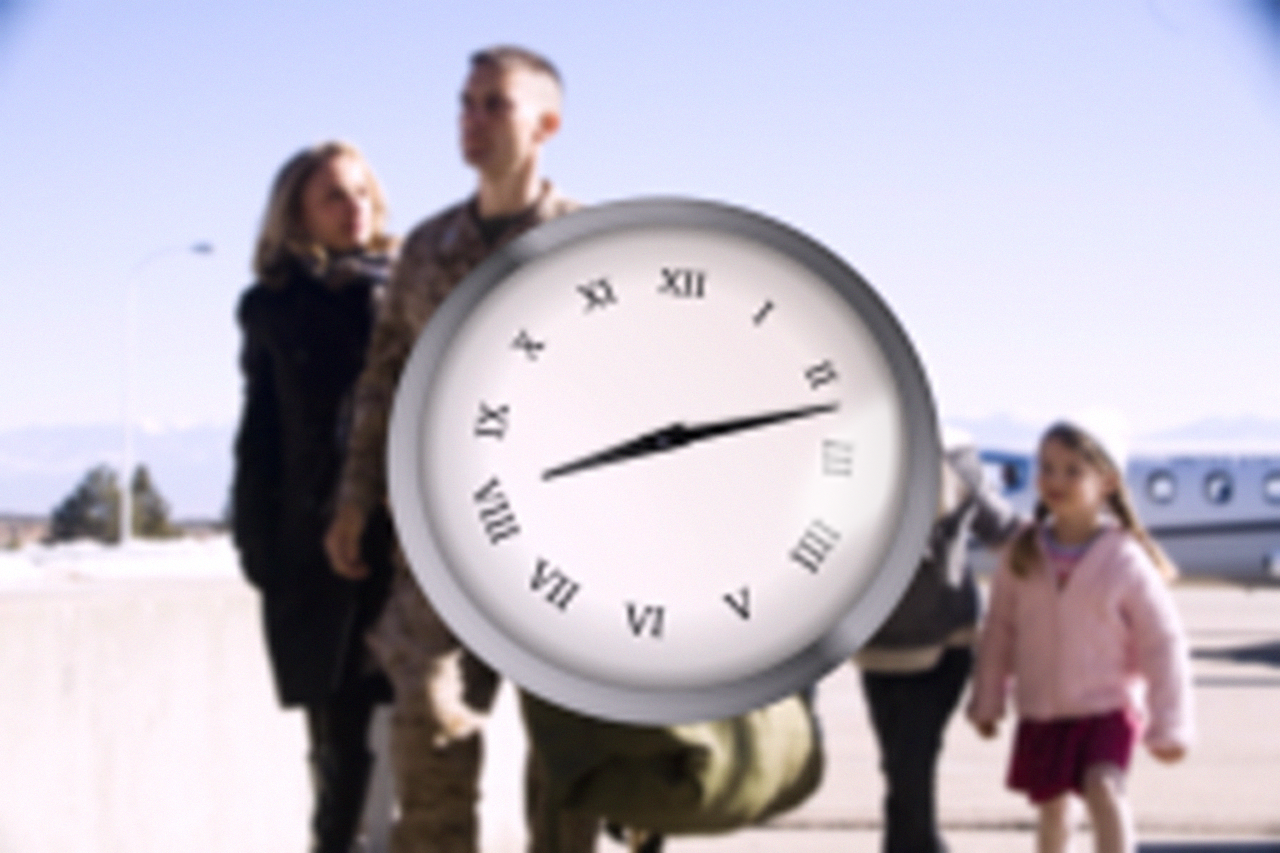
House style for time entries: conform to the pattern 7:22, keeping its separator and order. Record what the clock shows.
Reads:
8:12
